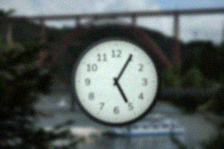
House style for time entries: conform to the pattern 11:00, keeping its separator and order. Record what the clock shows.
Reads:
5:05
